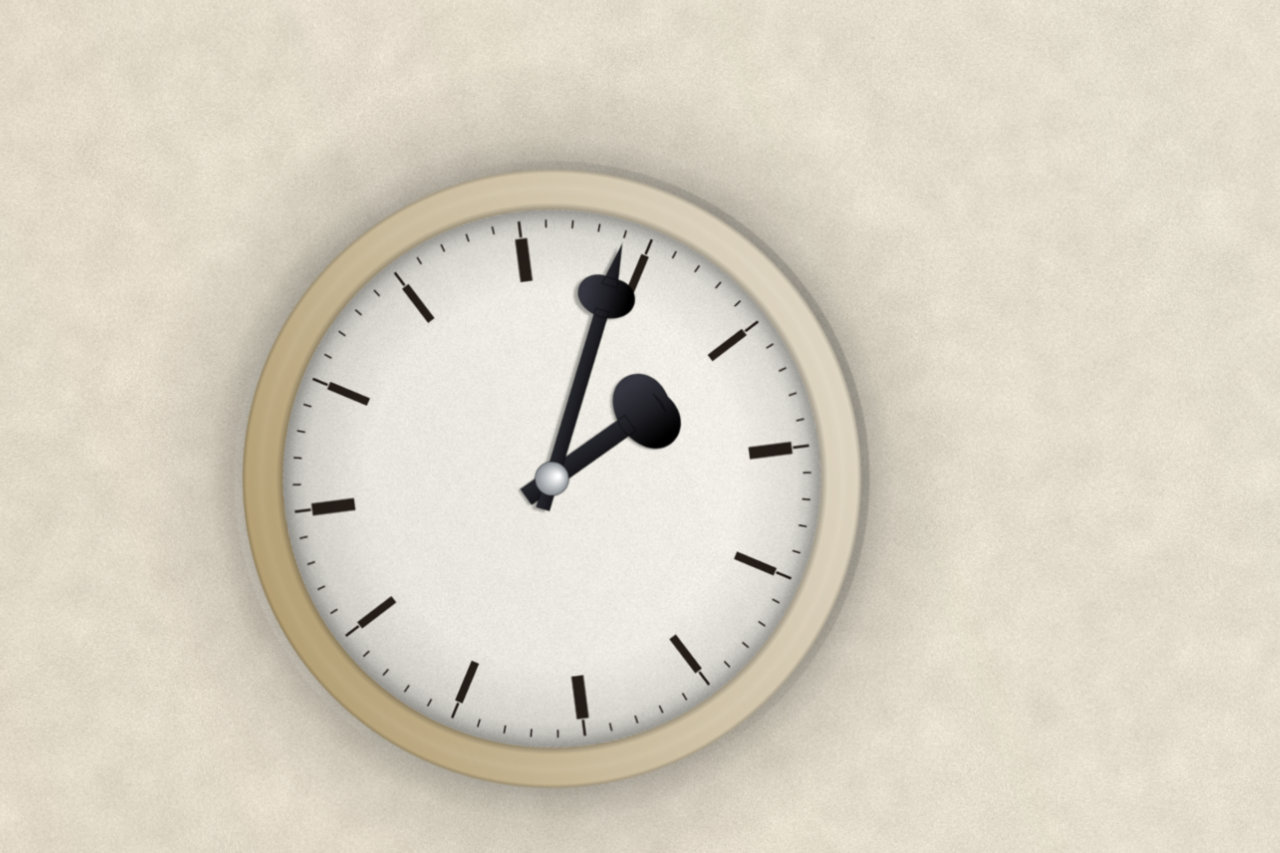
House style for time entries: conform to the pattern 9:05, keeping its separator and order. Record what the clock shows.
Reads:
2:04
